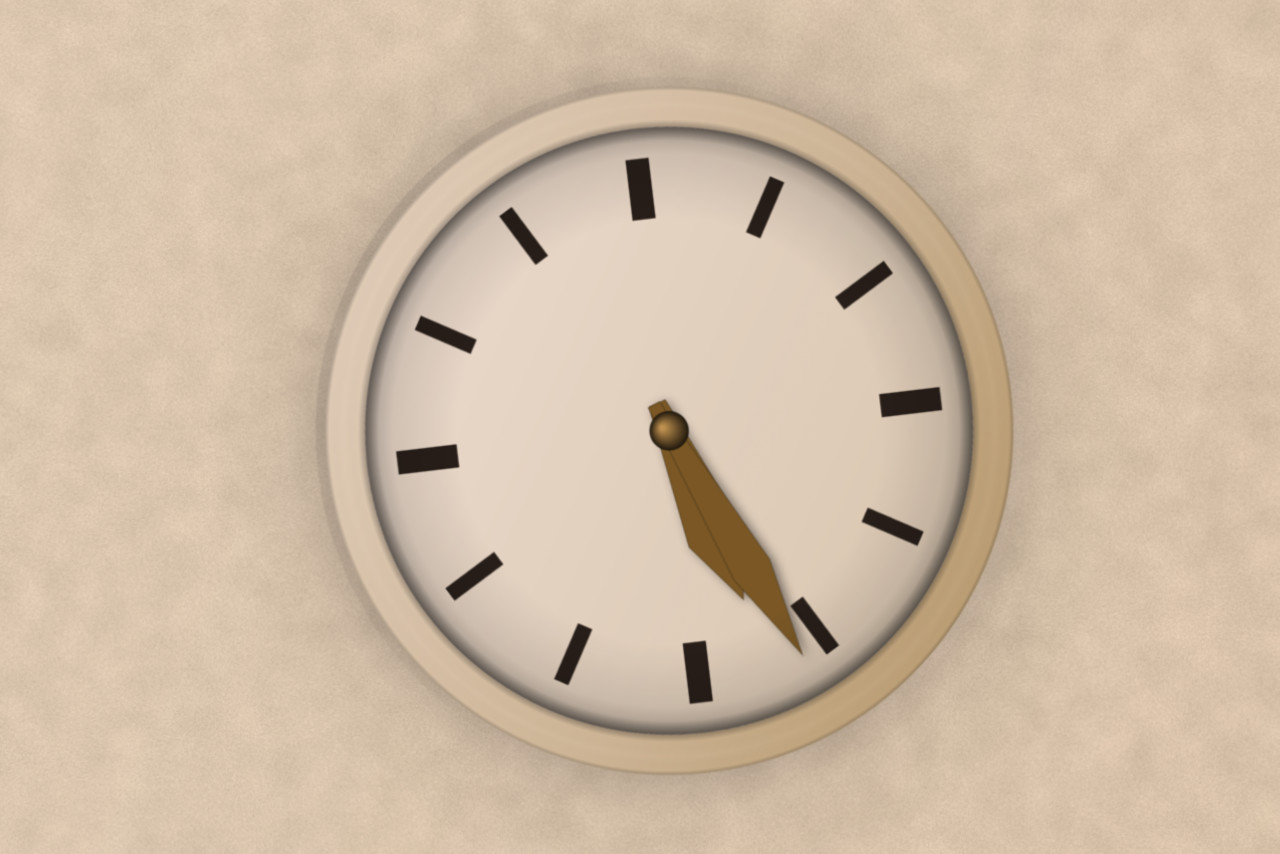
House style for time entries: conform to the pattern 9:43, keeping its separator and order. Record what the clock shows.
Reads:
5:26
